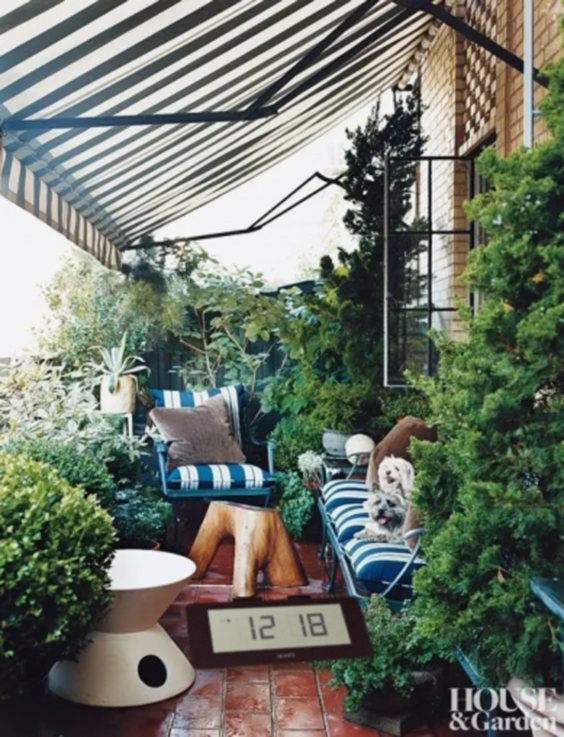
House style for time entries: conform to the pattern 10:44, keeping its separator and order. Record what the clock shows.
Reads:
12:18
